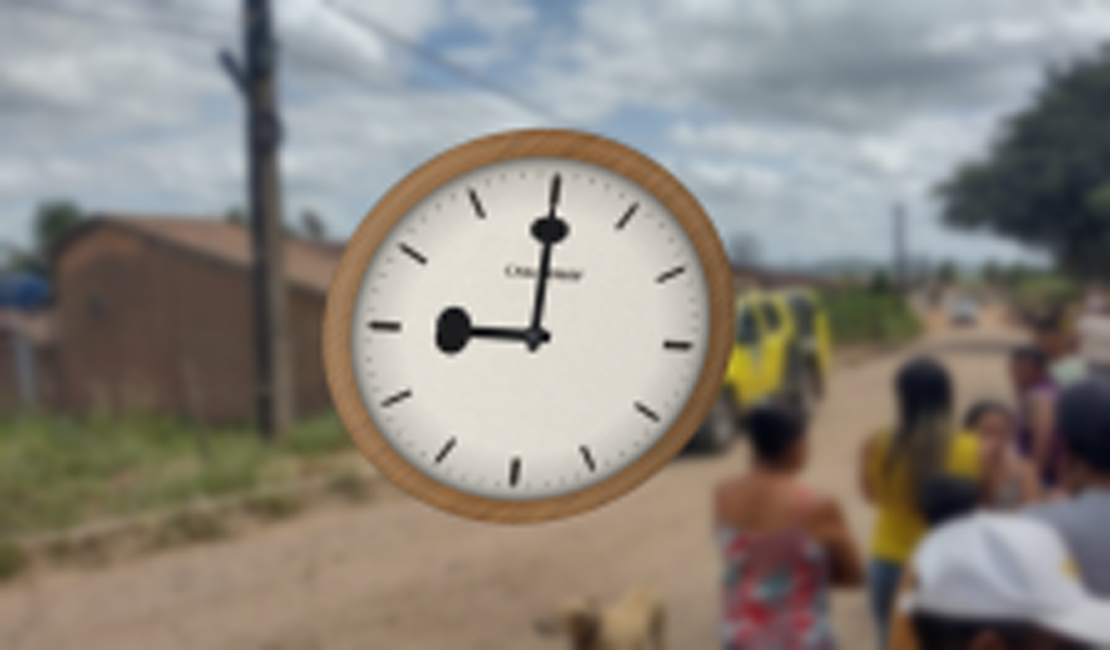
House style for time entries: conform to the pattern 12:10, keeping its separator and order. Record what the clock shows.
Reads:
9:00
